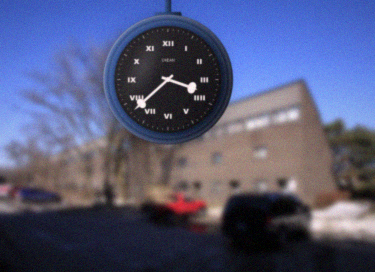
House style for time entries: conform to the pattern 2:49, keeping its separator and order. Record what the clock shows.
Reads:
3:38
